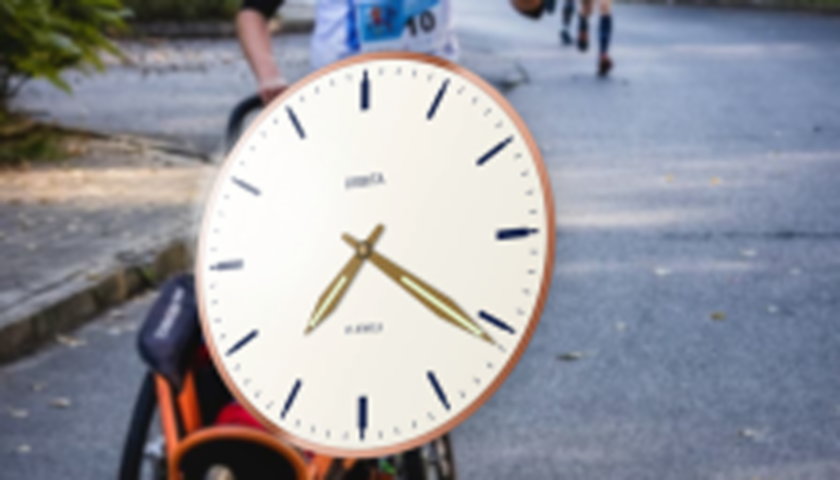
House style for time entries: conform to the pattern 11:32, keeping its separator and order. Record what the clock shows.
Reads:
7:21
